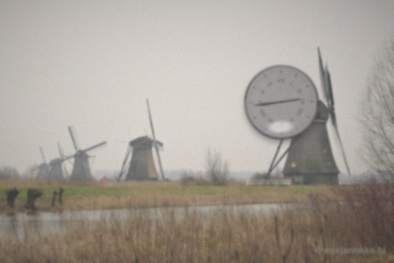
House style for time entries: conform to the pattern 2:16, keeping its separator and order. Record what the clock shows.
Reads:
2:44
